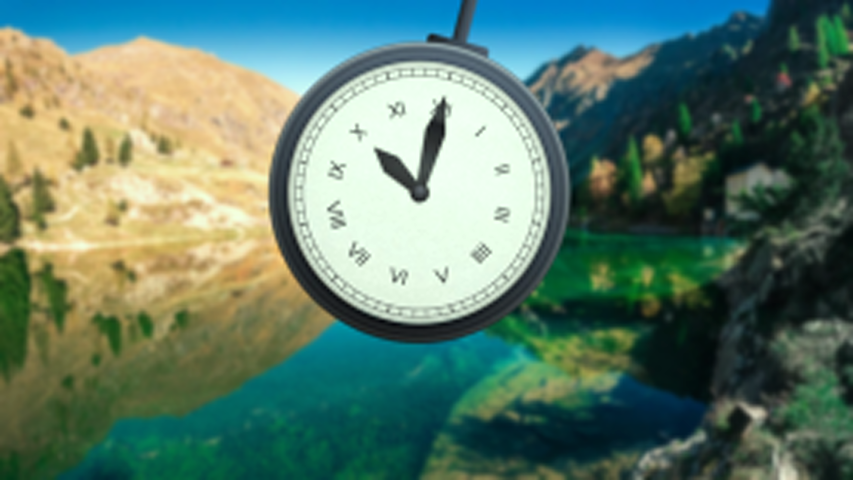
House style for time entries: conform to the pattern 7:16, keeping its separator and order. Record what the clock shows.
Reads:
10:00
